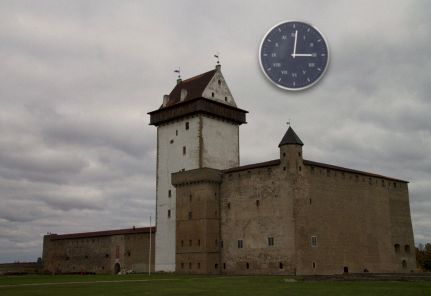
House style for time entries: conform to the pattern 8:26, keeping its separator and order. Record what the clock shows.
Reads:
3:01
